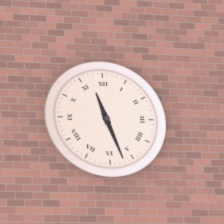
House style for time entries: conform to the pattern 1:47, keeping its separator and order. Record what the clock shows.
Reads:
11:27
